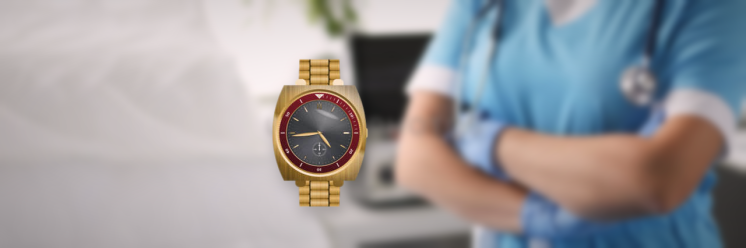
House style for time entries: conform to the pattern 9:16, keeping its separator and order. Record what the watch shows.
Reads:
4:44
